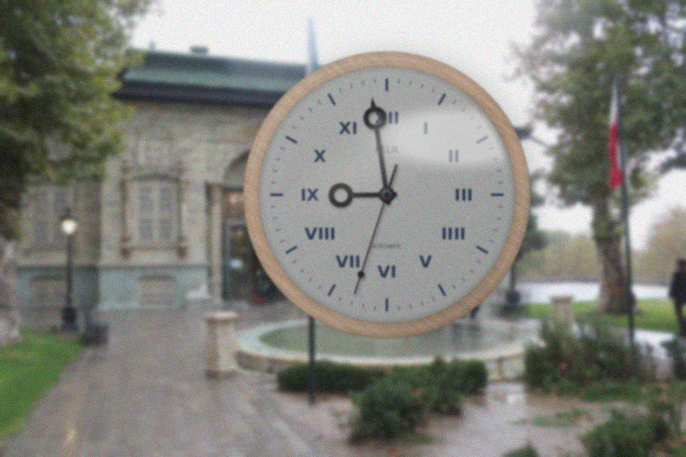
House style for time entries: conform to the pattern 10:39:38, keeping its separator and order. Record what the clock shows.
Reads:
8:58:33
